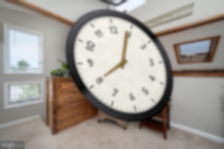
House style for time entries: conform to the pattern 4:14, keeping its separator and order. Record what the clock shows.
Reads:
8:04
